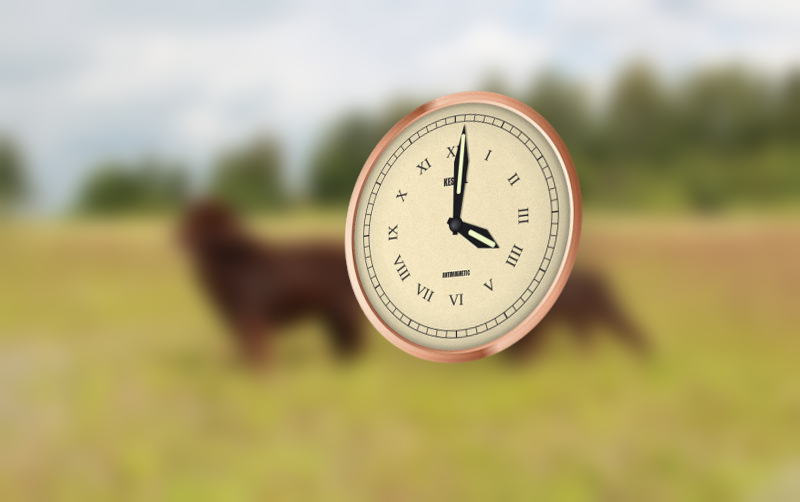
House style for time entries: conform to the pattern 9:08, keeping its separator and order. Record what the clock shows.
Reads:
4:01
